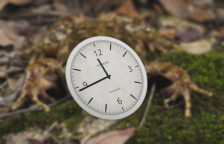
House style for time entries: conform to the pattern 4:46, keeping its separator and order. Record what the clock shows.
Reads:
11:44
